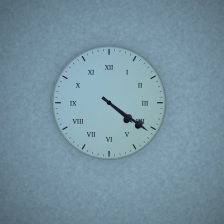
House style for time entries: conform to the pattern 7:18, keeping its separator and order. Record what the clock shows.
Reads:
4:21
